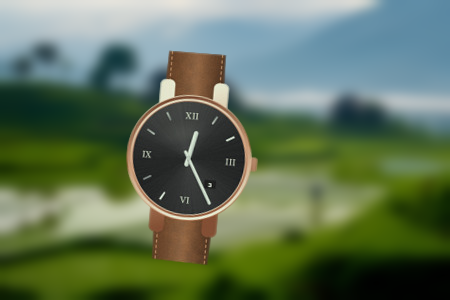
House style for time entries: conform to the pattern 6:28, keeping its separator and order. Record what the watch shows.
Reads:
12:25
